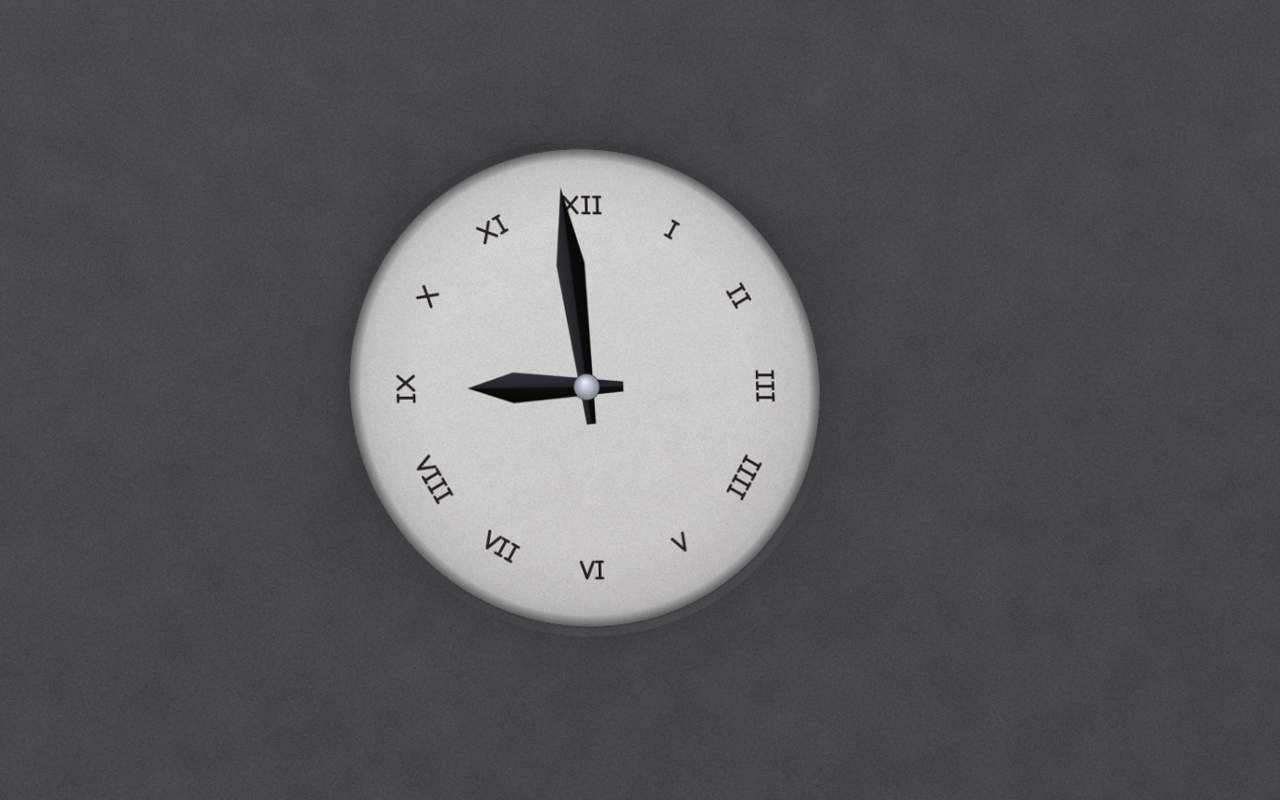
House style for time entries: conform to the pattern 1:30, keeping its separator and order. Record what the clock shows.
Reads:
8:59
